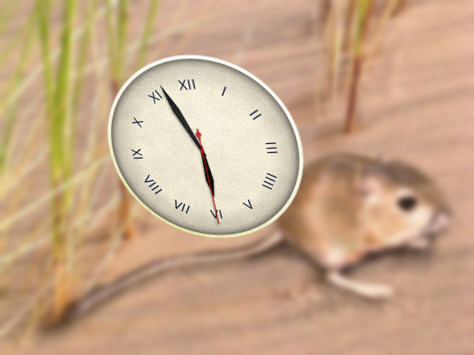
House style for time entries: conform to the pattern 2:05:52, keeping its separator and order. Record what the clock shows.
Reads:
5:56:30
